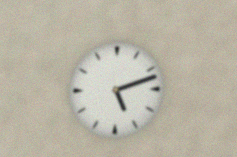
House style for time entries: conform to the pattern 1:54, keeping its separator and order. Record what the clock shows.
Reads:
5:12
